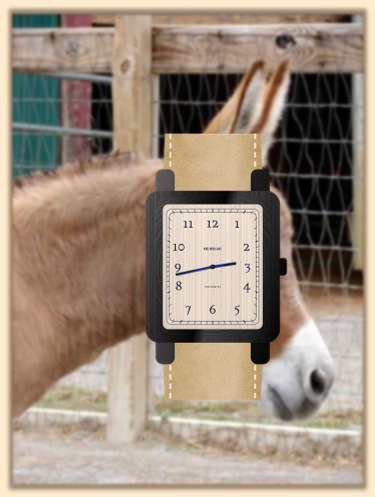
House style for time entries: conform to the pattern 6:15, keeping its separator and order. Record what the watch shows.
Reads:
2:43
